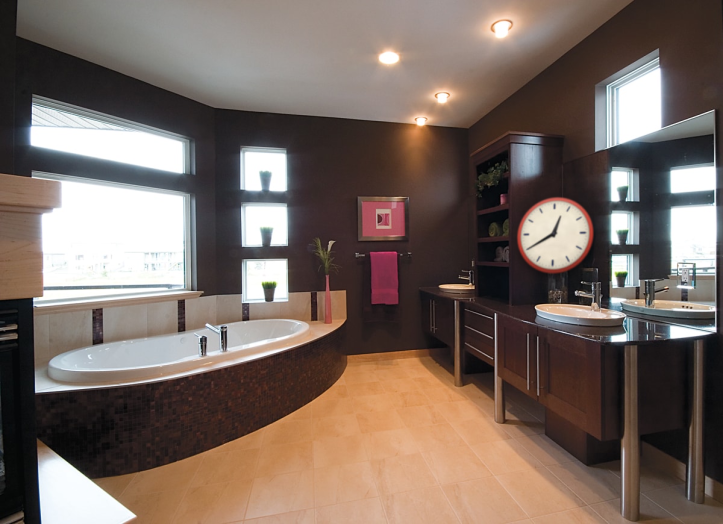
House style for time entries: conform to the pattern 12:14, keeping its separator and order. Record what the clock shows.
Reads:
12:40
